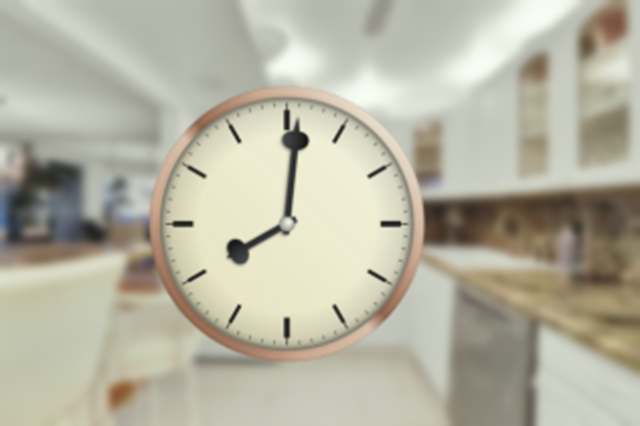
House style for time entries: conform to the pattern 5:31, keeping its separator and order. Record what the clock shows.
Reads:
8:01
